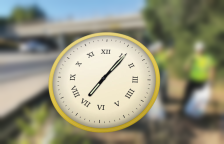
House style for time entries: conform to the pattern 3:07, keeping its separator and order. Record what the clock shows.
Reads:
7:06
